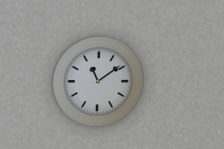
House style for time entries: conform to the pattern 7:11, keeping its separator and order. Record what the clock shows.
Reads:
11:09
